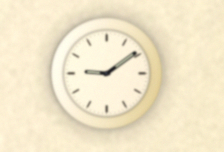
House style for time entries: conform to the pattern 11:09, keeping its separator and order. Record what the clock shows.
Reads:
9:09
